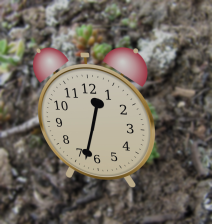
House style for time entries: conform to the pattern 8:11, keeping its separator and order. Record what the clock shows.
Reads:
12:33
